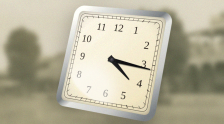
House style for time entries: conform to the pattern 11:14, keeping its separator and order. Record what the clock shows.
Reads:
4:16
